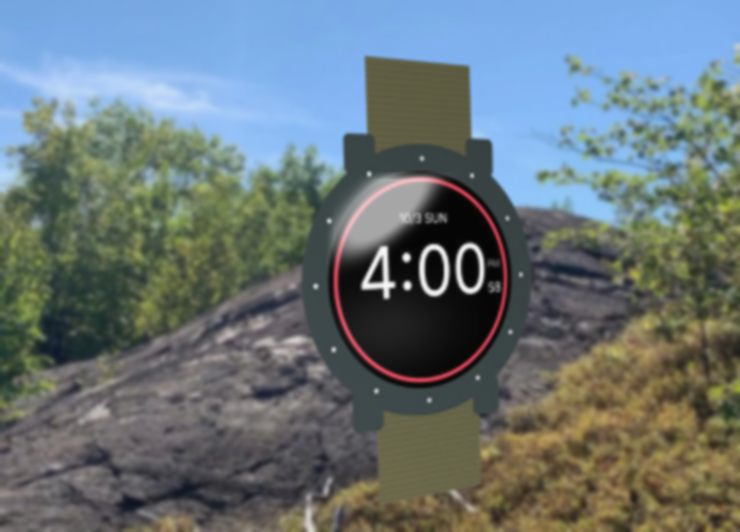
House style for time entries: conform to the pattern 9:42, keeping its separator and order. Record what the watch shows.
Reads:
4:00
